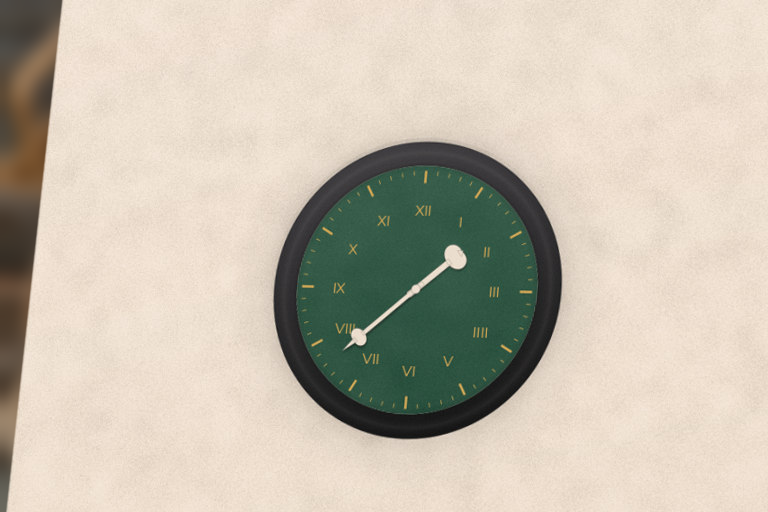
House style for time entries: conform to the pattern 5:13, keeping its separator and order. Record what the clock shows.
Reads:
1:38
